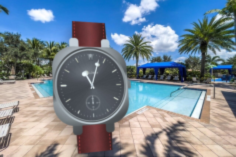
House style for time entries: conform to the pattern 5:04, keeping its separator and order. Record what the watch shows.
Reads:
11:03
